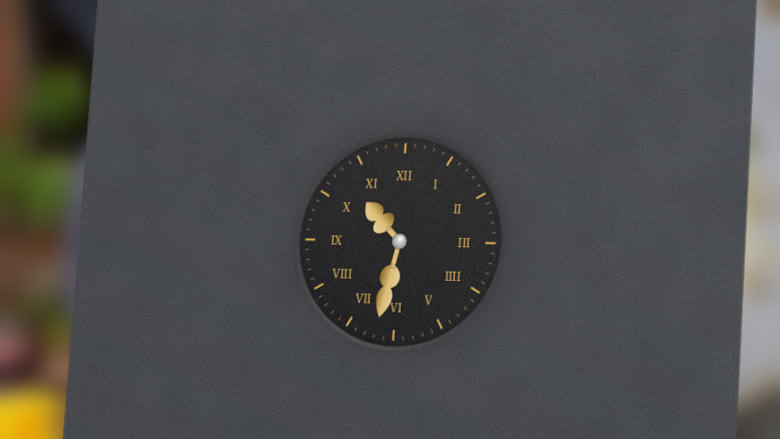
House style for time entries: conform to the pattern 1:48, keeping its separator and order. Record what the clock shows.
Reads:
10:32
